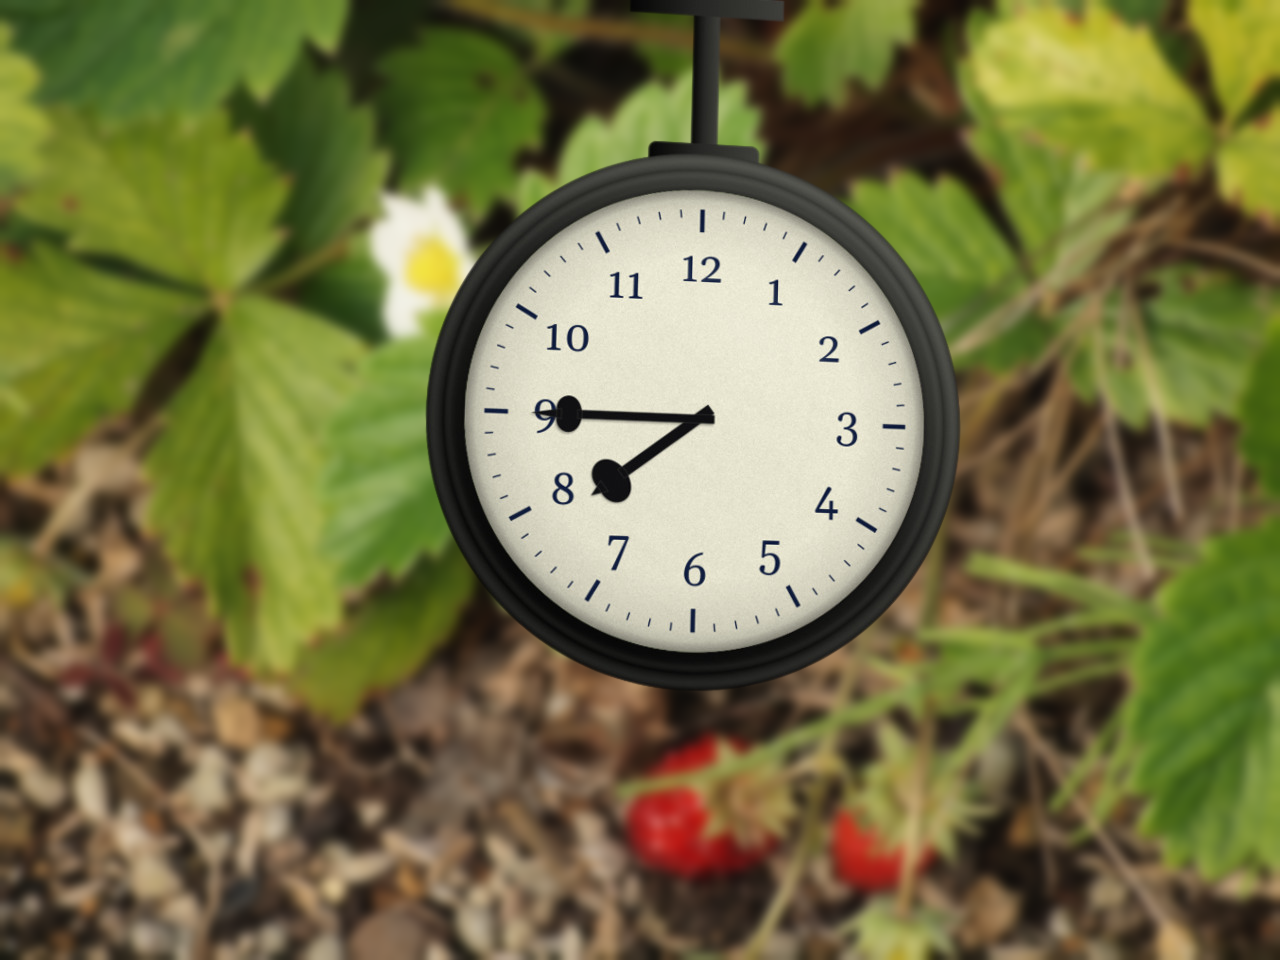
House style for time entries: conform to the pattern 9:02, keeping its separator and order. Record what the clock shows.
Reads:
7:45
